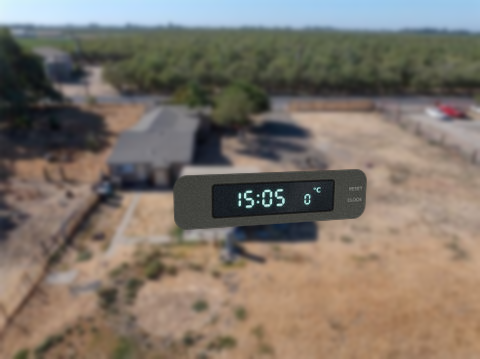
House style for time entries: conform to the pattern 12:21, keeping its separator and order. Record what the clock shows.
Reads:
15:05
